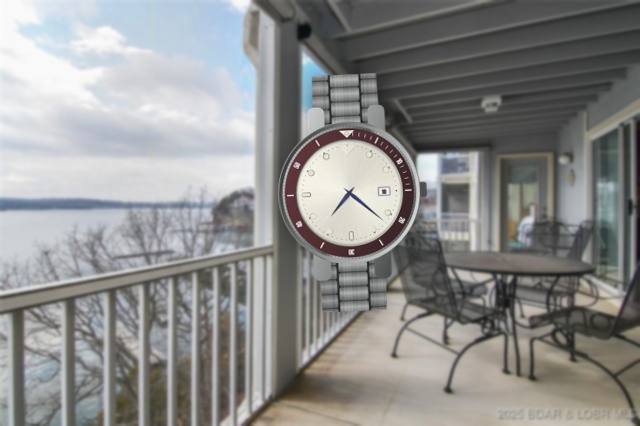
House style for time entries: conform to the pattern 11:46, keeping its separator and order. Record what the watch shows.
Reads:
7:22
